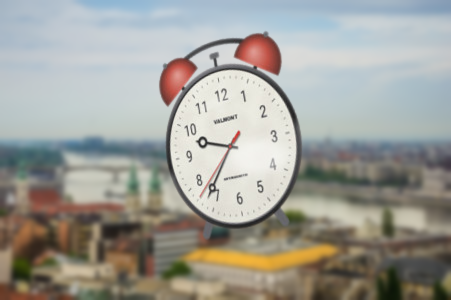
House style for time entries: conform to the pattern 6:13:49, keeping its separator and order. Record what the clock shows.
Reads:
9:36:38
